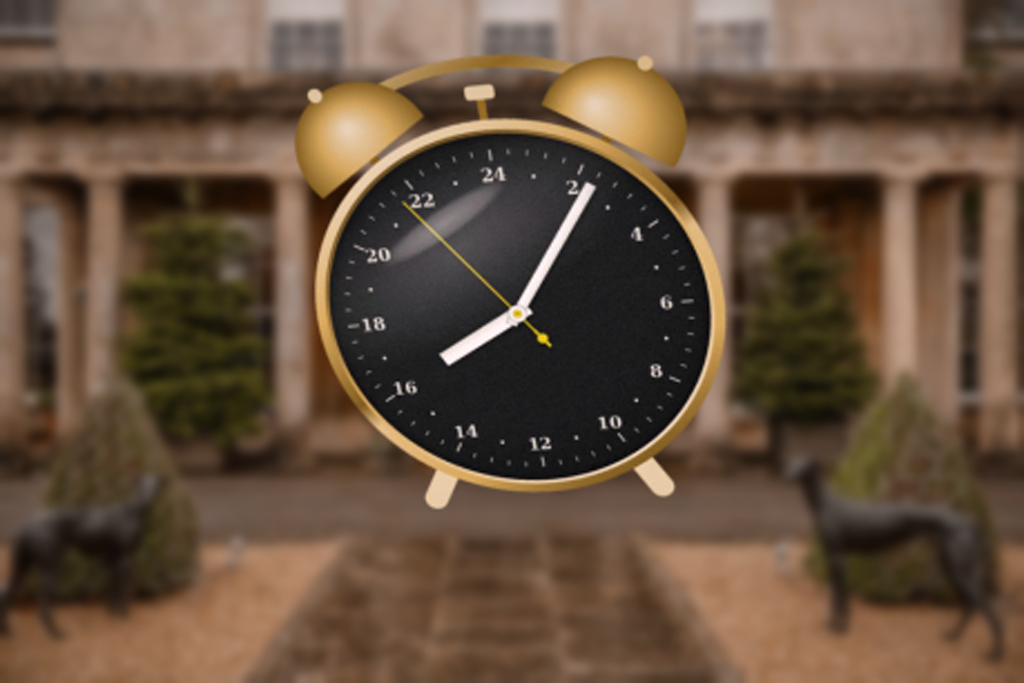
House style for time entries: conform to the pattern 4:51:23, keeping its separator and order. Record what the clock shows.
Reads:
16:05:54
